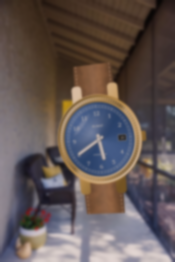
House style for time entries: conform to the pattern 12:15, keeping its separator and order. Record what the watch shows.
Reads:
5:40
